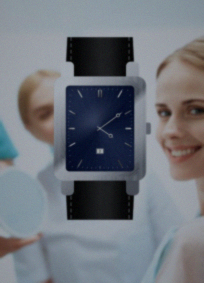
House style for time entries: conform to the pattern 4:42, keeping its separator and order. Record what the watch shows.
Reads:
4:09
